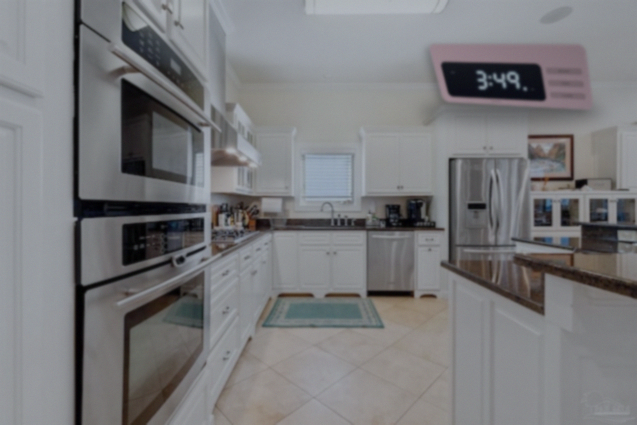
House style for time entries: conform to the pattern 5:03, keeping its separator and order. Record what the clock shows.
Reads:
3:49
